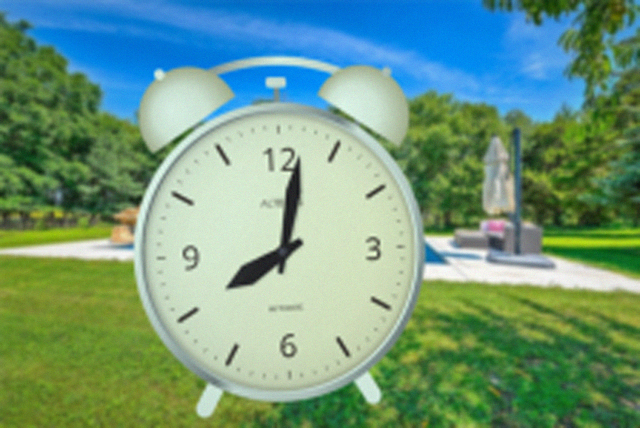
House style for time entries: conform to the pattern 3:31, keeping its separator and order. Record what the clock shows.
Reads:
8:02
